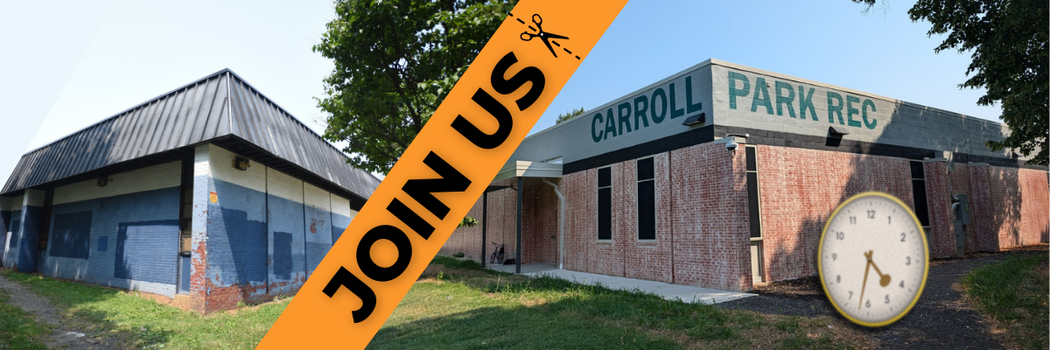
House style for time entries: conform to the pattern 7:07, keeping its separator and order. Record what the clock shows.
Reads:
4:32
